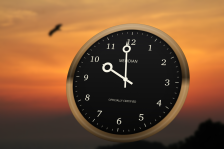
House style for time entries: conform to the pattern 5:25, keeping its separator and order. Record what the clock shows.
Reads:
9:59
